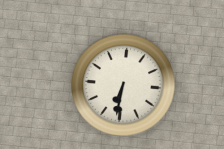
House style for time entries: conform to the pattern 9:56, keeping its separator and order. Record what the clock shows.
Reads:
6:31
